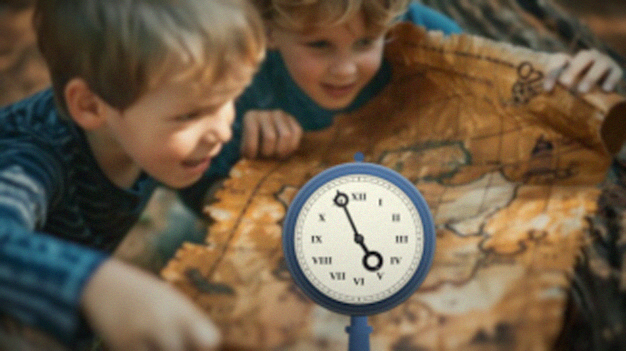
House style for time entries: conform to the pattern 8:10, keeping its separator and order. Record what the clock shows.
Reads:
4:56
